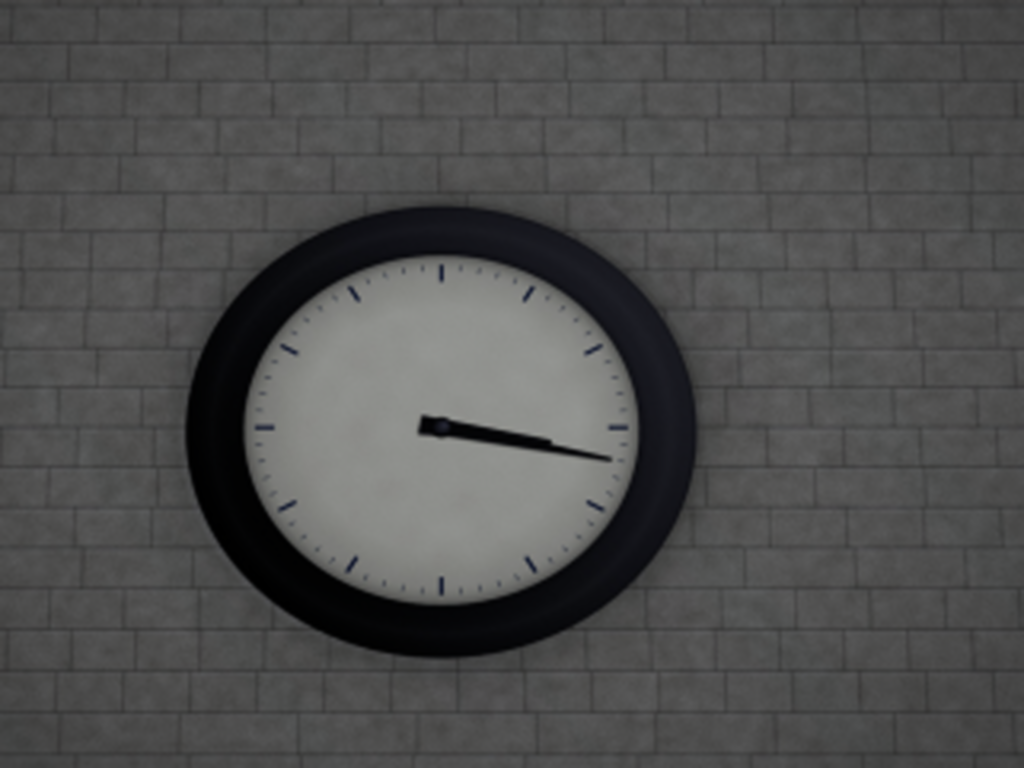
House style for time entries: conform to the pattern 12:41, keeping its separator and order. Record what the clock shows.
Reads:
3:17
